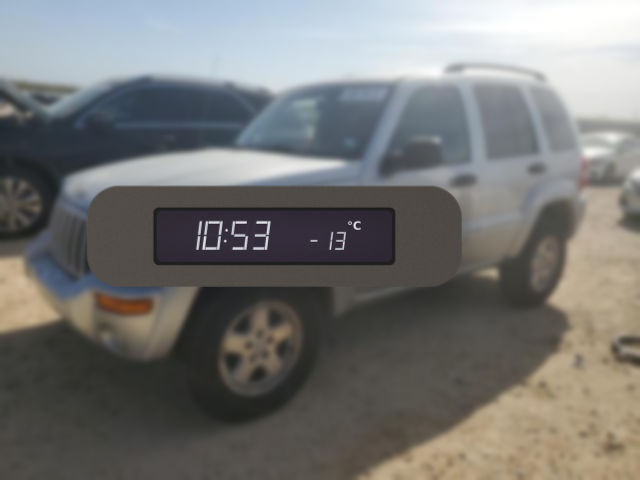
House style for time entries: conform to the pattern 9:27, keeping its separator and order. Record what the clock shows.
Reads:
10:53
